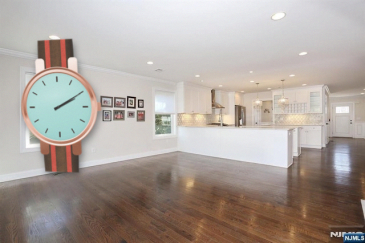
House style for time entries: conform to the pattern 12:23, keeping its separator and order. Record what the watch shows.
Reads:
2:10
